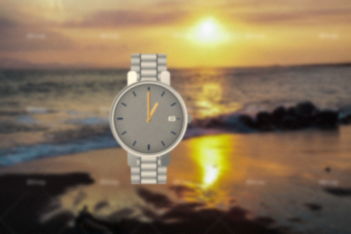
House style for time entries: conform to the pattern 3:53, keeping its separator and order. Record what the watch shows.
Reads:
1:00
